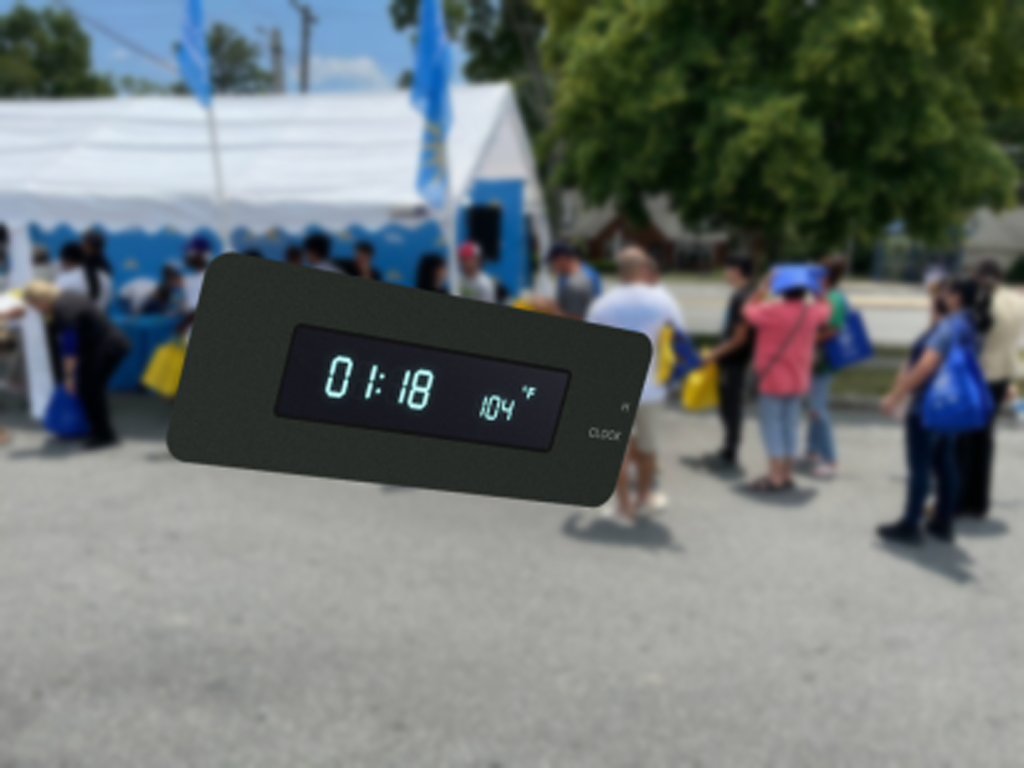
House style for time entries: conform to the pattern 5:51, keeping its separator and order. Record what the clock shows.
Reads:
1:18
